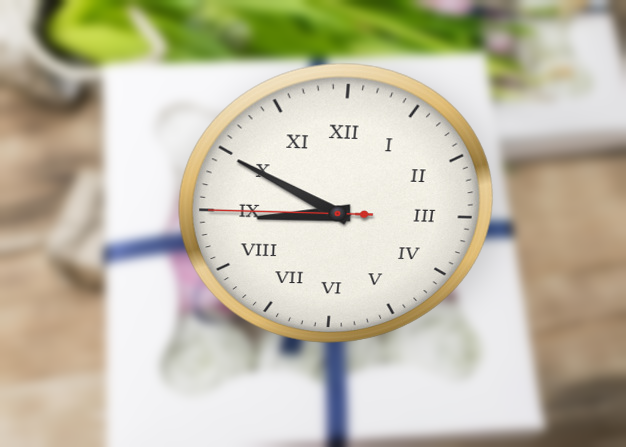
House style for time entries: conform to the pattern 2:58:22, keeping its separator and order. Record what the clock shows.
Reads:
8:49:45
